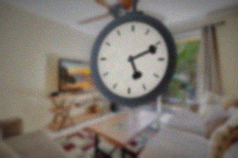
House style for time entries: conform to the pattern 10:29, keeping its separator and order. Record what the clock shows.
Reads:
5:11
